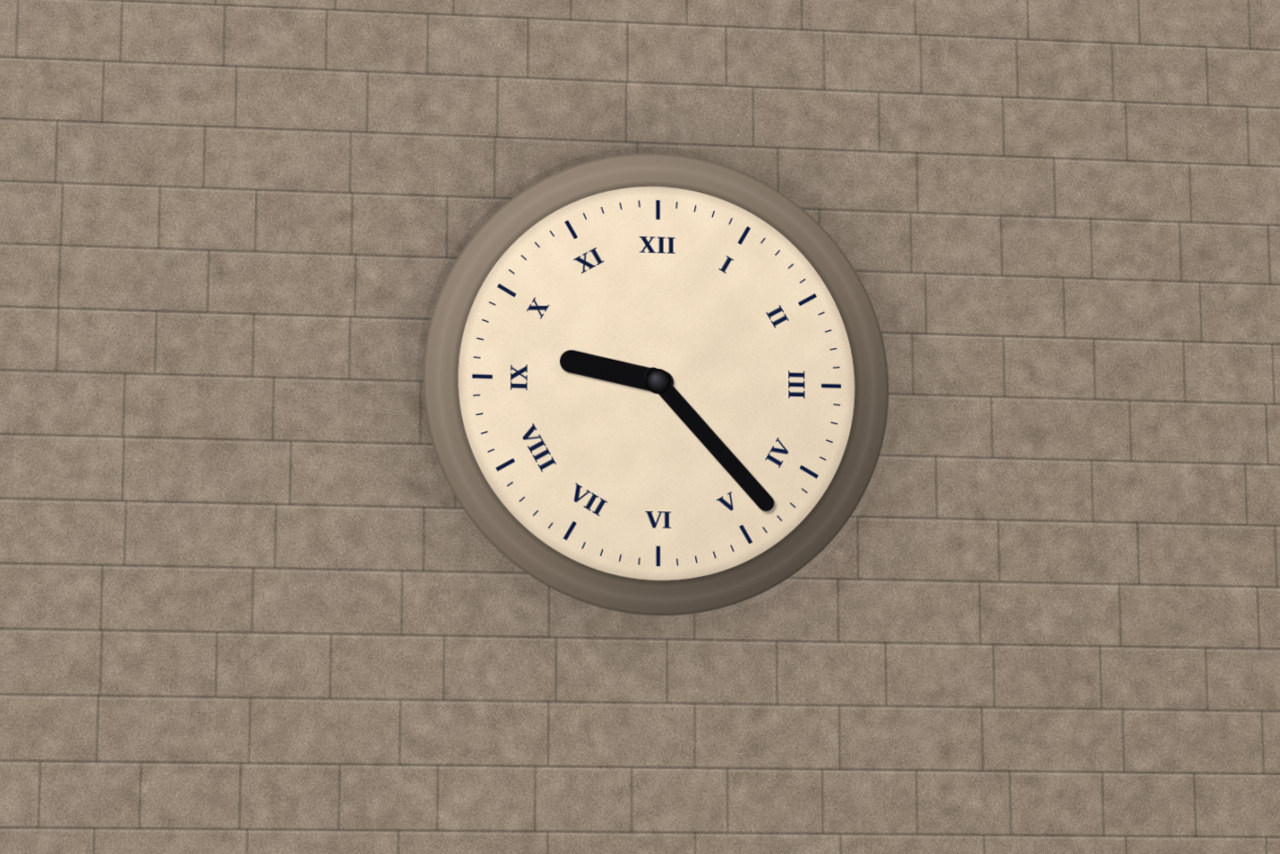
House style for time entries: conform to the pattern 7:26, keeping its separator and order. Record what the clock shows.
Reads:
9:23
